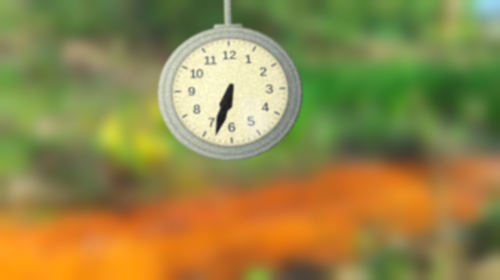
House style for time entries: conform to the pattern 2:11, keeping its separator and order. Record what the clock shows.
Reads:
6:33
